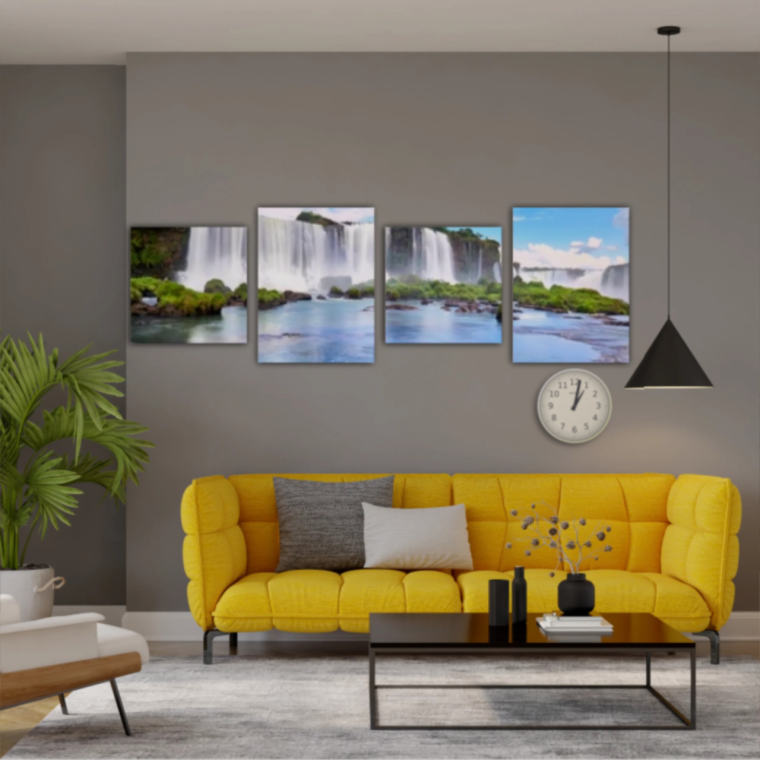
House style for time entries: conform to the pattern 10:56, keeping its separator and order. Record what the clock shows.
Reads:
1:02
